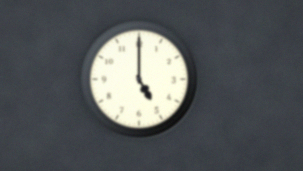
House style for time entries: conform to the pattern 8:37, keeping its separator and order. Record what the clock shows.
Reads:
5:00
